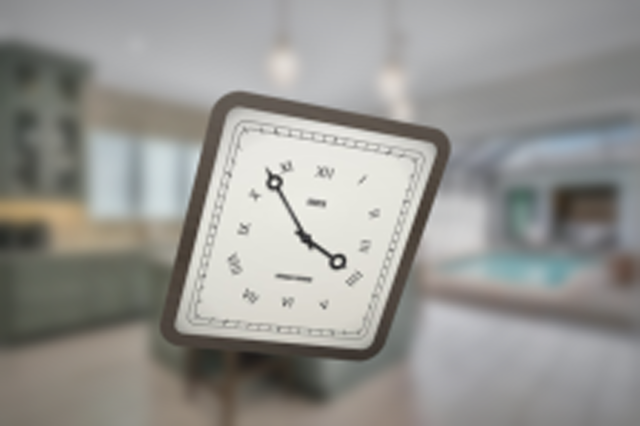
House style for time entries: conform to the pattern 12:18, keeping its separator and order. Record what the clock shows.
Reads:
3:53
